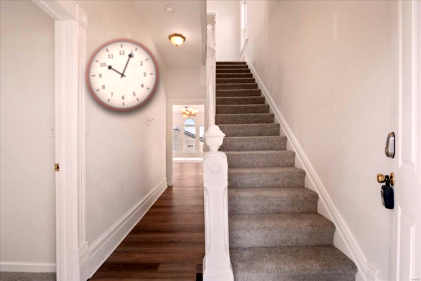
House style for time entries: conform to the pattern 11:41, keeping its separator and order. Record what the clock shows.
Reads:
10:04
